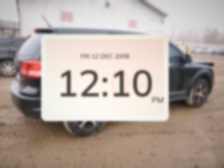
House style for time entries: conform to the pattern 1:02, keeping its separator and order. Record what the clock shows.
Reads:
12:10
